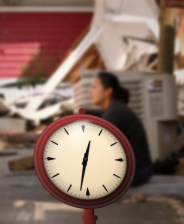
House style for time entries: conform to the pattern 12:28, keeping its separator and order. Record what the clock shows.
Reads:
12:32
